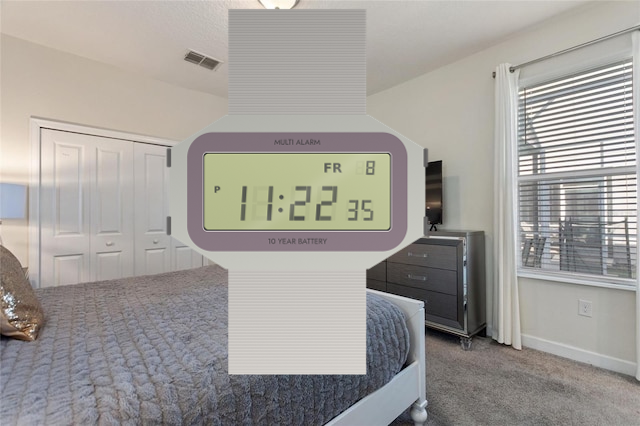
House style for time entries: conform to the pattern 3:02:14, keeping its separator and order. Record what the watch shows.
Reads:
11:22:35
